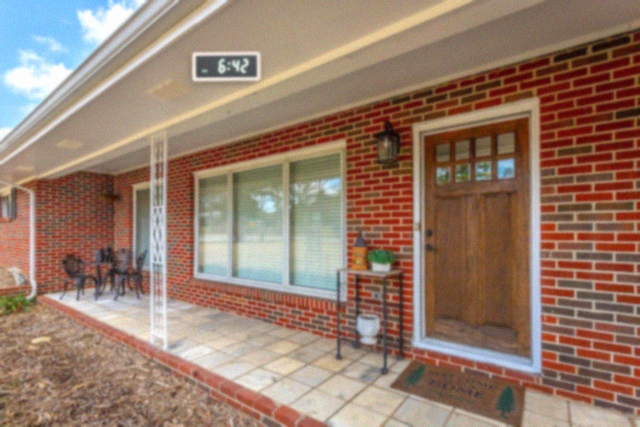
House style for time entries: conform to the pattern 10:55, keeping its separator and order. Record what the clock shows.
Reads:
6:42
